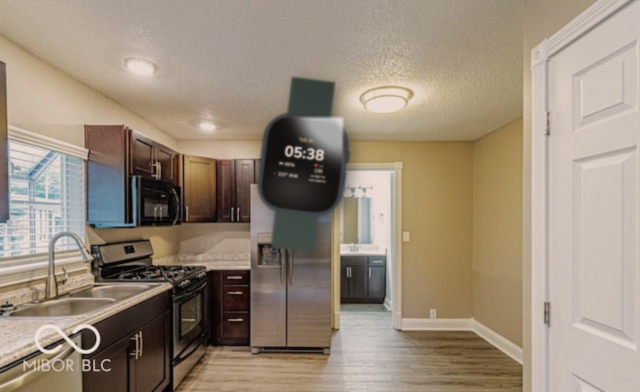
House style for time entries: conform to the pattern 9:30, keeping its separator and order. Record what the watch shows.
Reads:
5:38
